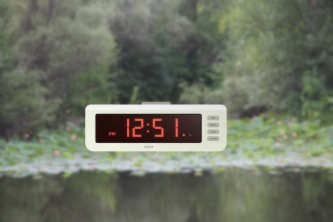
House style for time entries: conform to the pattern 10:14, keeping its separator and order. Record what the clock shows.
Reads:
12:51
